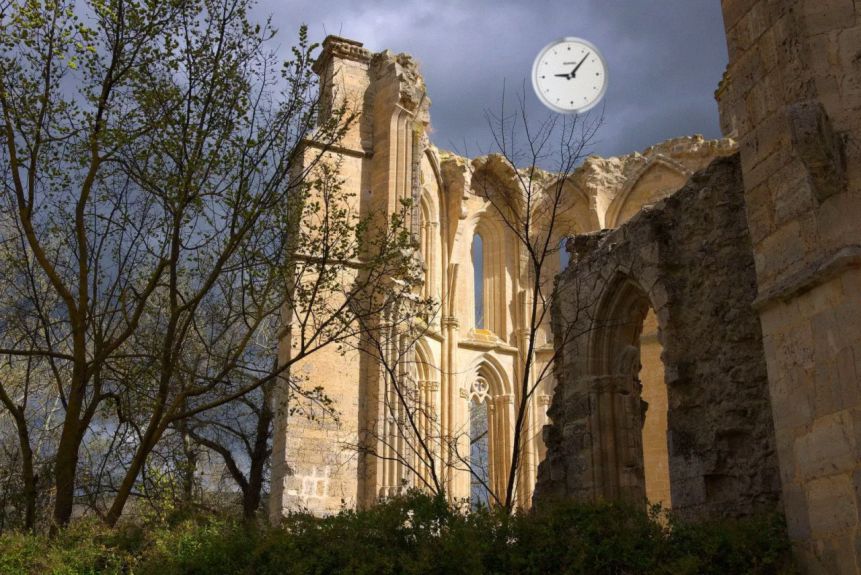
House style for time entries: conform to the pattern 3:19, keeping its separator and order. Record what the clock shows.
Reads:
9:07
